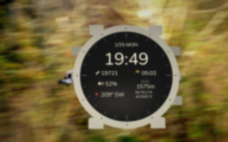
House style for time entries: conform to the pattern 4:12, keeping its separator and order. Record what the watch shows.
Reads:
19:49
